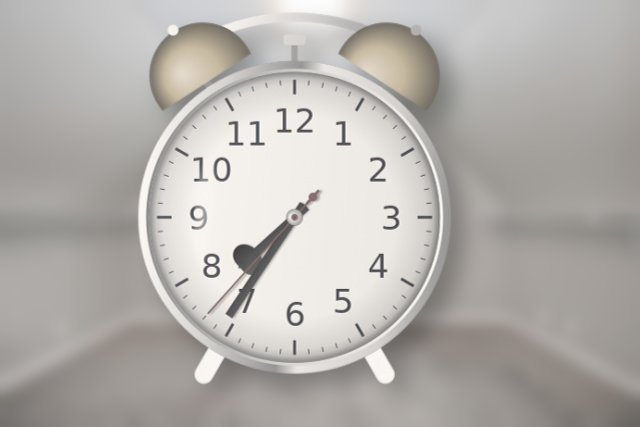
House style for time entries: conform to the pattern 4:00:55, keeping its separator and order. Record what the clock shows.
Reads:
7:35:37
